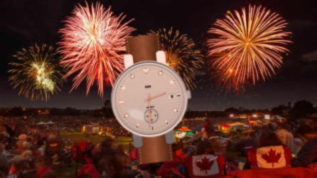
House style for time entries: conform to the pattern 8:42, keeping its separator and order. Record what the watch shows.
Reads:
2:31
